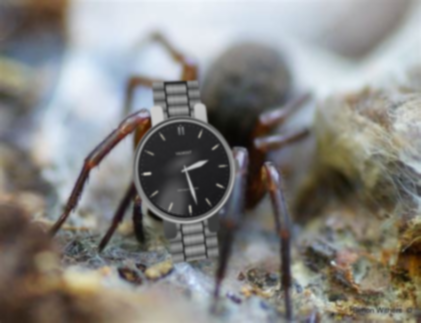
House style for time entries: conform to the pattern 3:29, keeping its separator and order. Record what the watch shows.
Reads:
2:28
